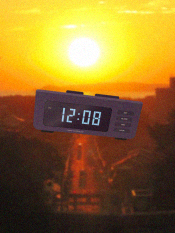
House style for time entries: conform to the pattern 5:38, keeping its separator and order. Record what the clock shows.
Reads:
12:08
